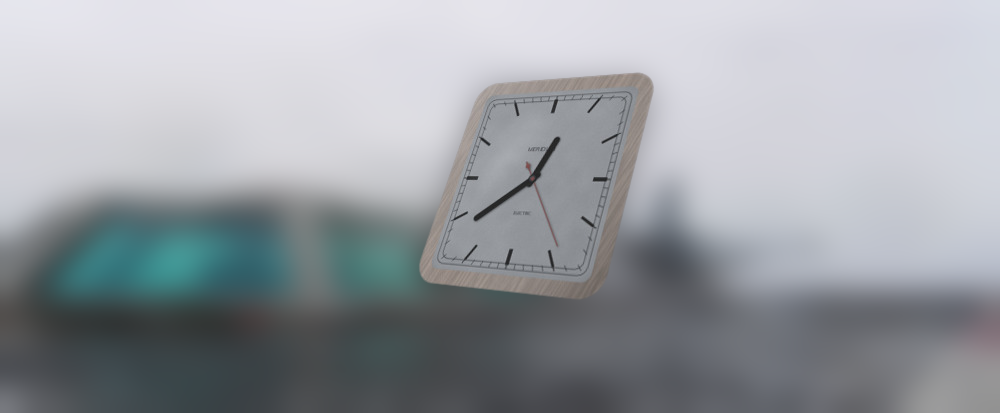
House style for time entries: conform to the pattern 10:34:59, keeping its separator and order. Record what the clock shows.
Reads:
12:38:24
